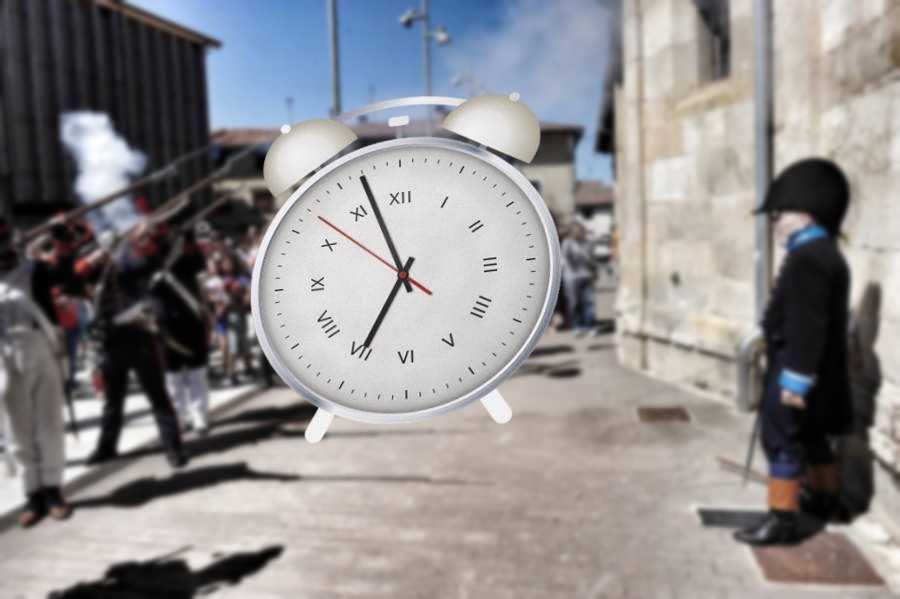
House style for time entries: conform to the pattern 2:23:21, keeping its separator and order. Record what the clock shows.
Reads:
6:56:52
